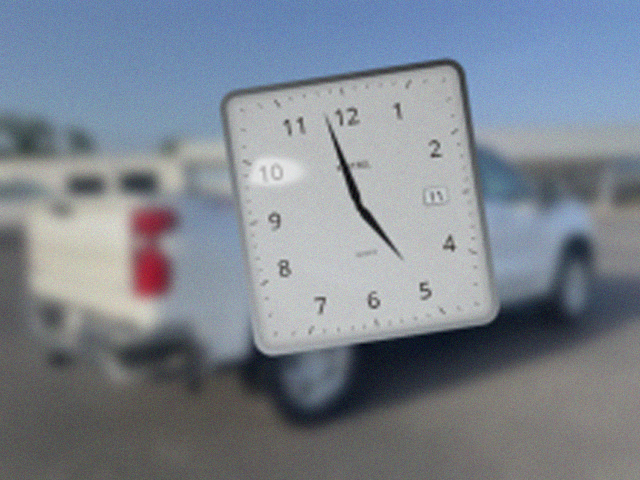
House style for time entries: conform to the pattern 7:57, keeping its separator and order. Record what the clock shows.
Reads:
4:58
